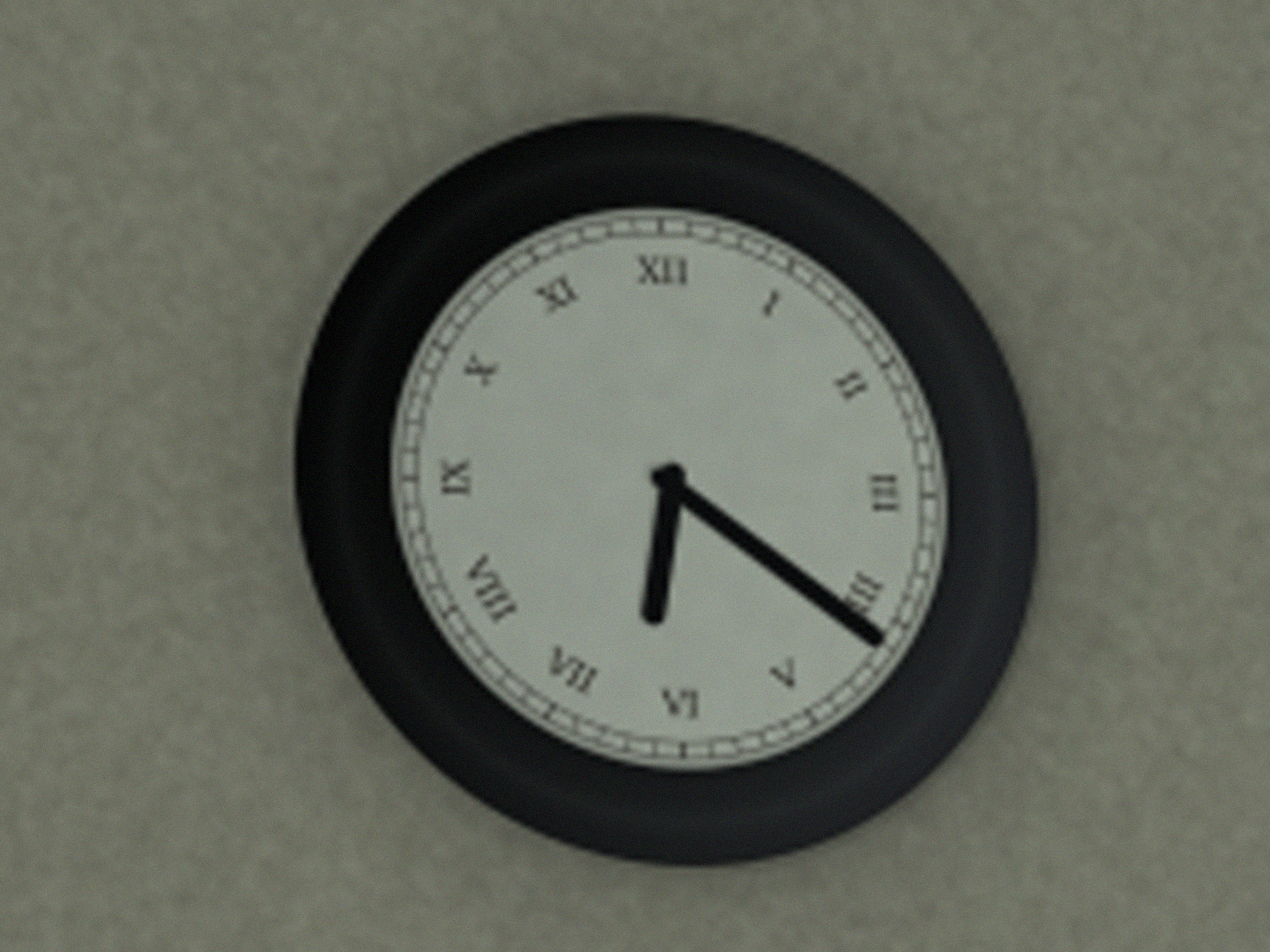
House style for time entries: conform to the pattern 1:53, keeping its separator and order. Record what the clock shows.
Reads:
6:21
